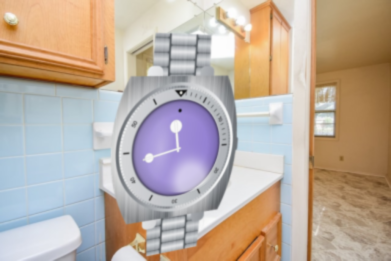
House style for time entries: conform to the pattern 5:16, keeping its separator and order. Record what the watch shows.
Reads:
11:43
